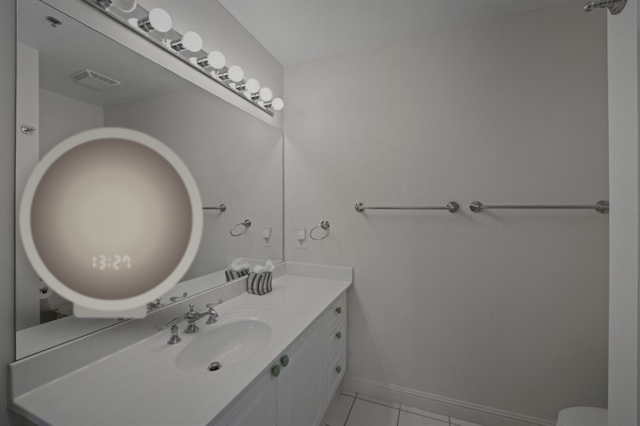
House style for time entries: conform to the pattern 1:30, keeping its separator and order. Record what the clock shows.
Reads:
13:27
